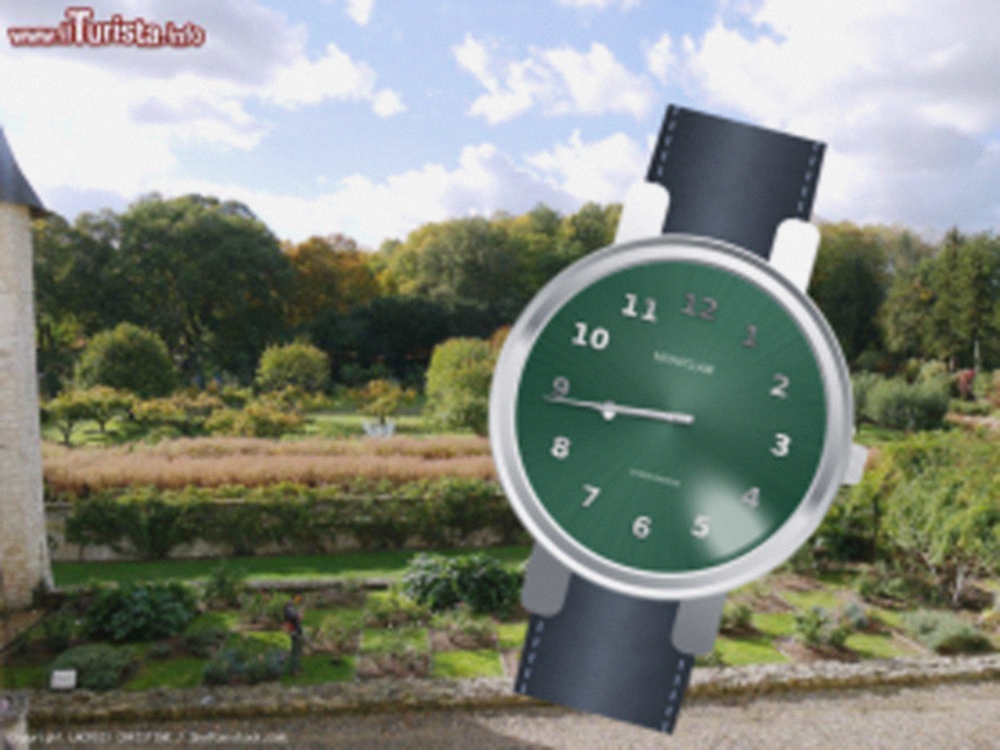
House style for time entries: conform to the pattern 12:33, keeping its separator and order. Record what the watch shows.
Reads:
8:44
